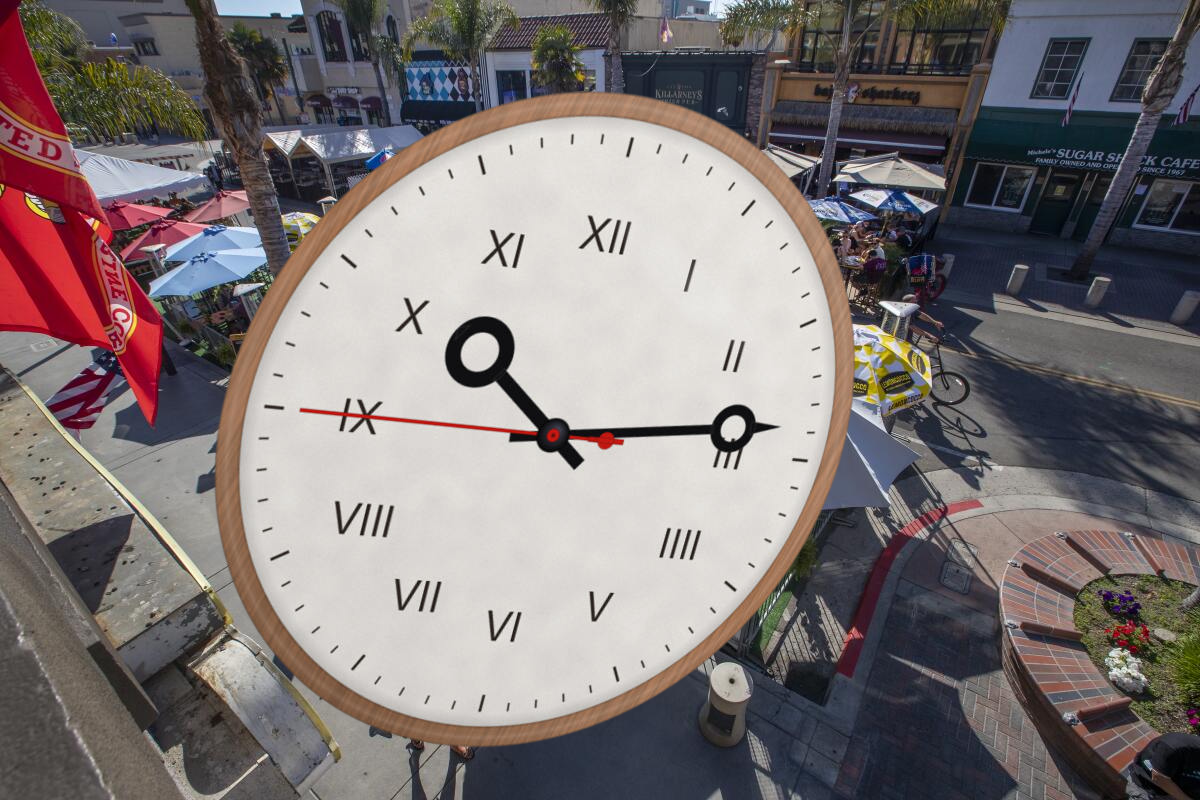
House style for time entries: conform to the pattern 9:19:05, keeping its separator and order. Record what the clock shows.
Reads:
10:13:45
